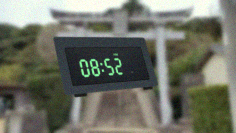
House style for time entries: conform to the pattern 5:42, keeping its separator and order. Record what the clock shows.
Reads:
8:52
